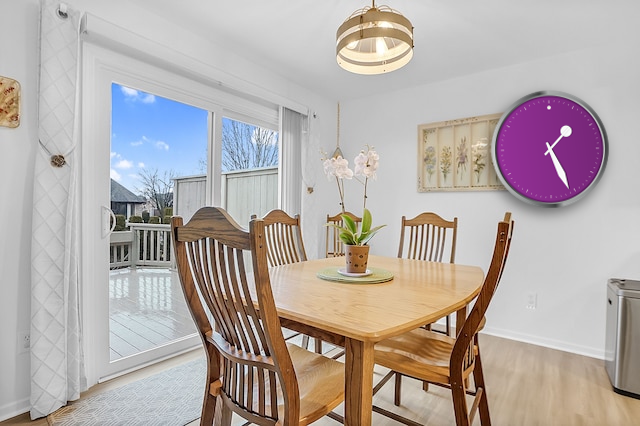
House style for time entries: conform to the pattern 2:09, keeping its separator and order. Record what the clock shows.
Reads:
1:26
